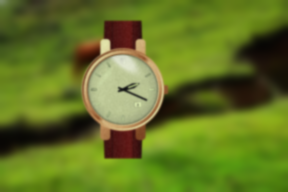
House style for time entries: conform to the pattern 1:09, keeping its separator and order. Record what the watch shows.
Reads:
2:19
